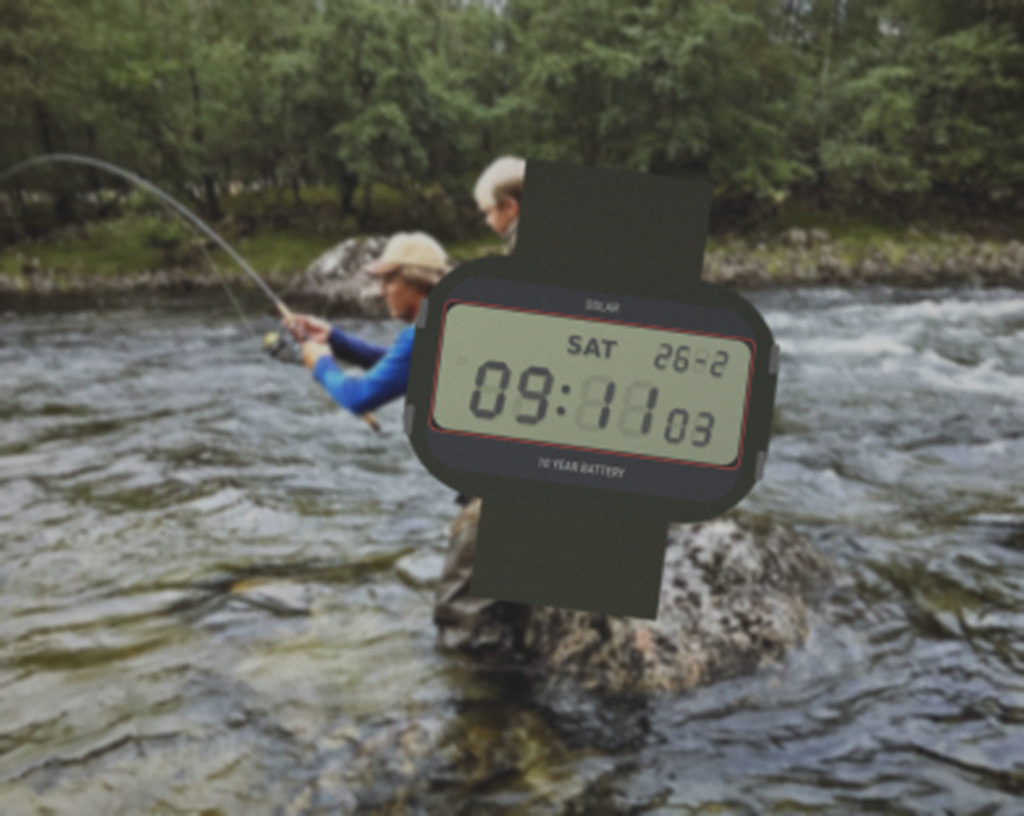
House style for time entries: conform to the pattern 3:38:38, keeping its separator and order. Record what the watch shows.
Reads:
9:11:03
